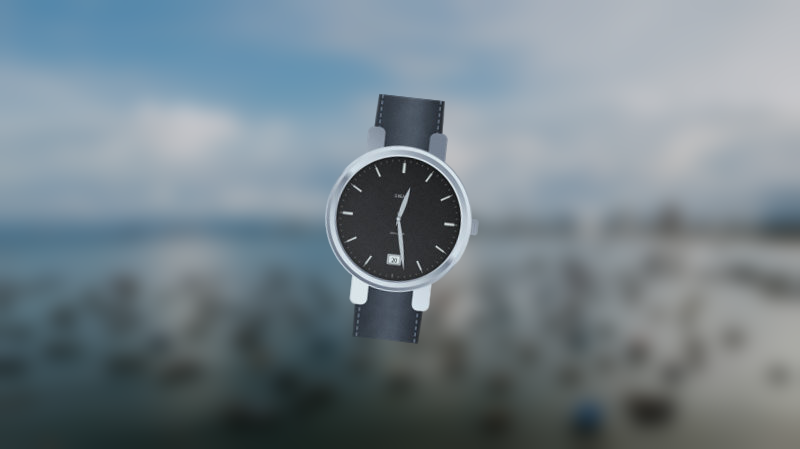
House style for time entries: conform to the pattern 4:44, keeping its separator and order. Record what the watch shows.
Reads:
12:28
